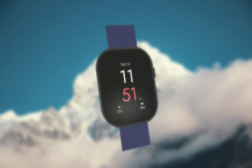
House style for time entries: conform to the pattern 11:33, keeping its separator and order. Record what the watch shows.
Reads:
11:51
